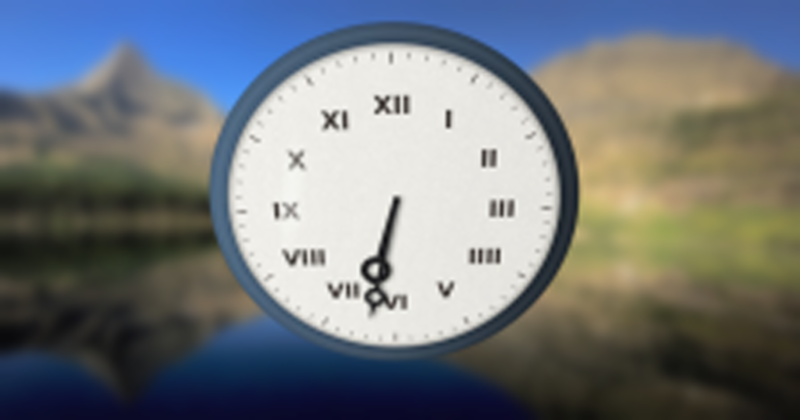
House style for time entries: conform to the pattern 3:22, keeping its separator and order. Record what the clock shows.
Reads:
6:32
